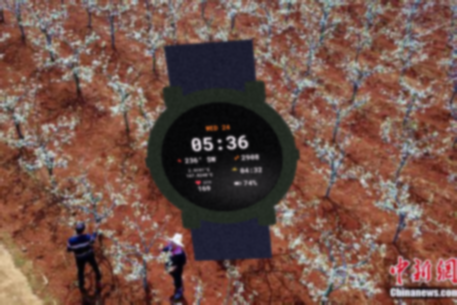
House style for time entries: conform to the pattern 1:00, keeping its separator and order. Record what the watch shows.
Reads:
5:36
